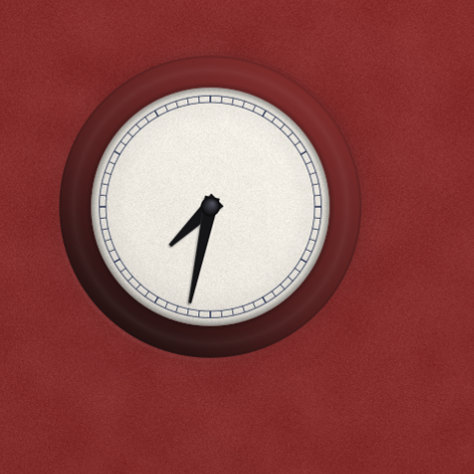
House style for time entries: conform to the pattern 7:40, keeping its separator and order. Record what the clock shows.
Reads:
7:32
